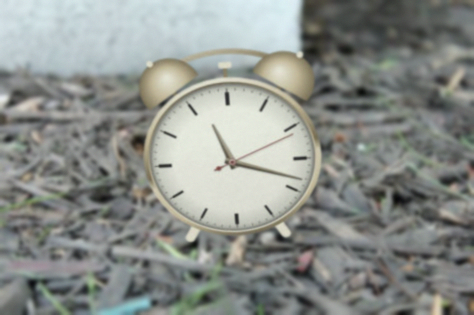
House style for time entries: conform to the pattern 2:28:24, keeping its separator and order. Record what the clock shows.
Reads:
11:18:11
